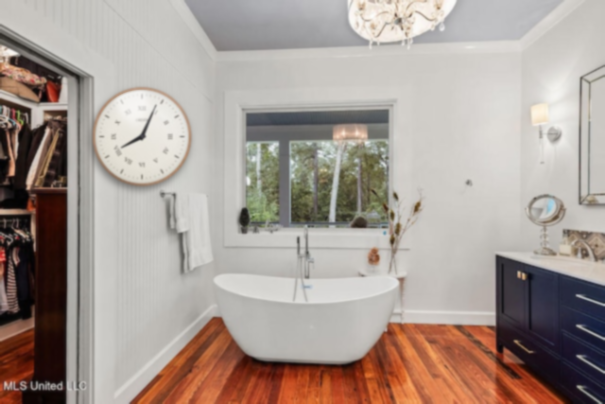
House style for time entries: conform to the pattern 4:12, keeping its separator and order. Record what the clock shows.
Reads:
8:04
